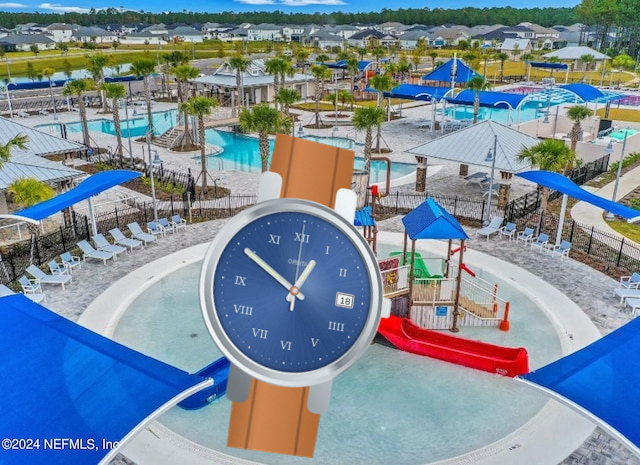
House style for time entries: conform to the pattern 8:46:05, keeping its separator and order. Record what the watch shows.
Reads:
12:50:00
